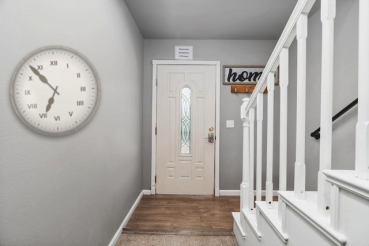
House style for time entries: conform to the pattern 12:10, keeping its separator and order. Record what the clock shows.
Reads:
6:53
